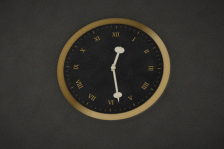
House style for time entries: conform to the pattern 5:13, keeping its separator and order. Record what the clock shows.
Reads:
12:28
